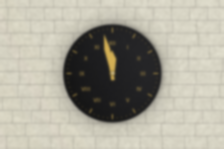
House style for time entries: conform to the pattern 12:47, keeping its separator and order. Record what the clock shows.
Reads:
11:58
